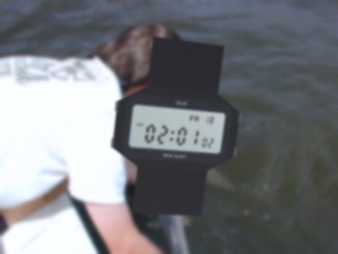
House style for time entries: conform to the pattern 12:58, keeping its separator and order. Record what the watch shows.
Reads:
2:01
